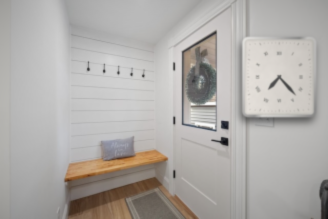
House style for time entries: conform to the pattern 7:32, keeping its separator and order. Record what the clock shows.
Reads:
7:23
